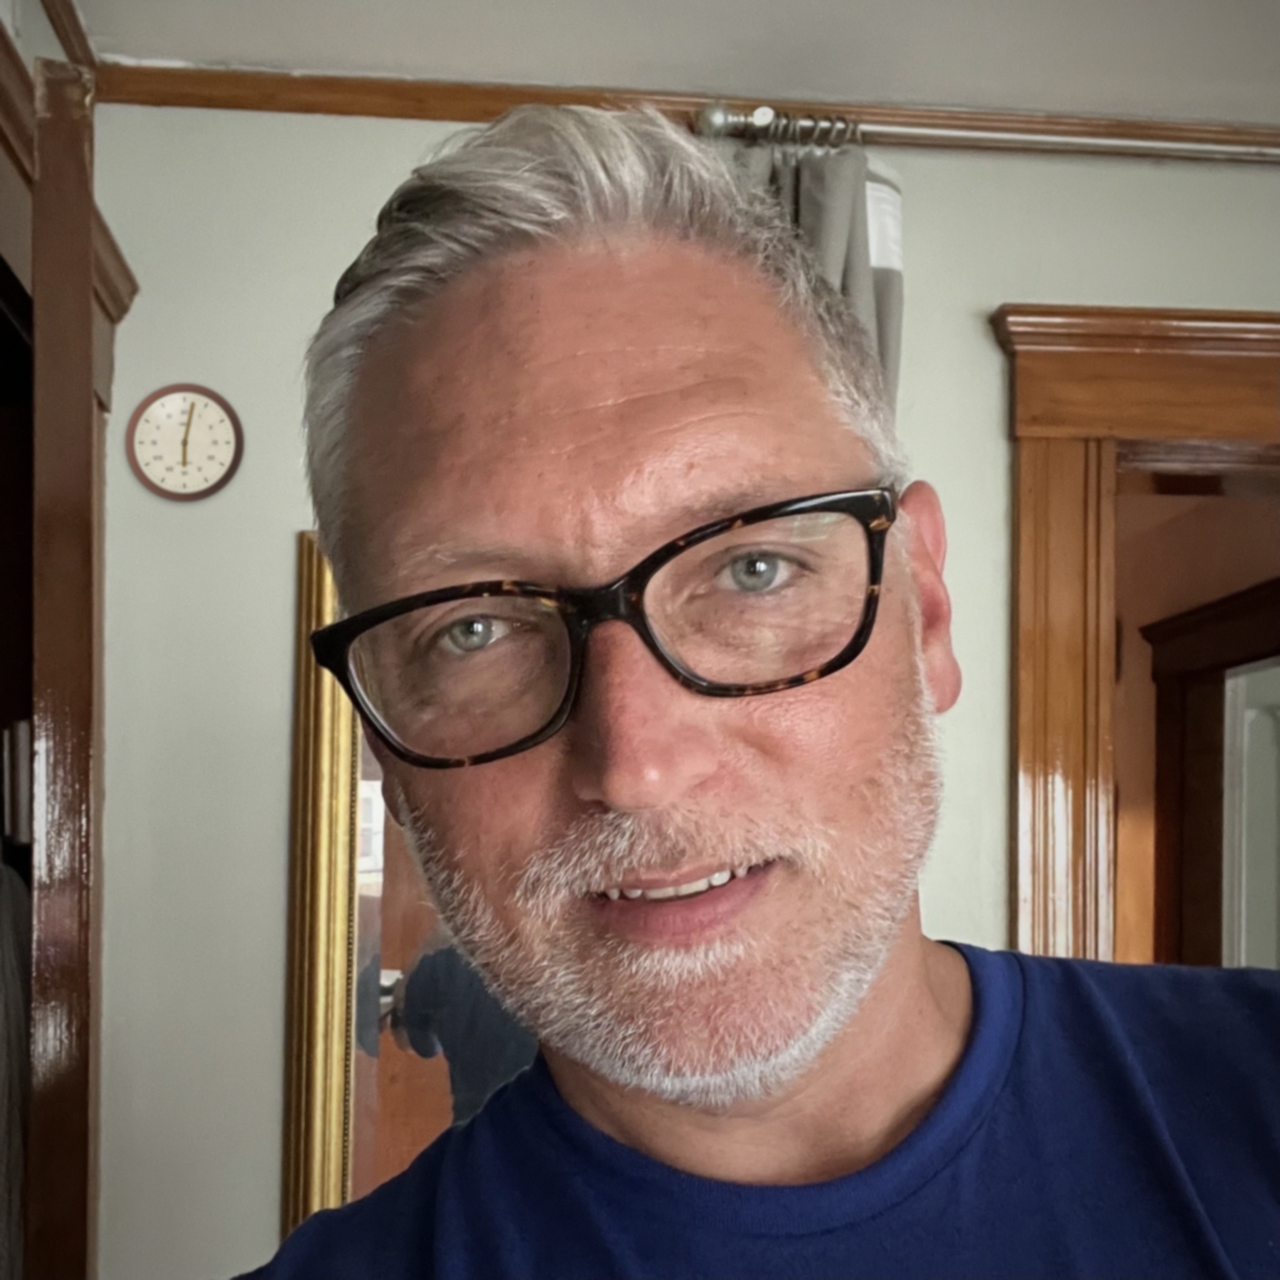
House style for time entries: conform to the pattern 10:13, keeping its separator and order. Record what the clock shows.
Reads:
6:02
